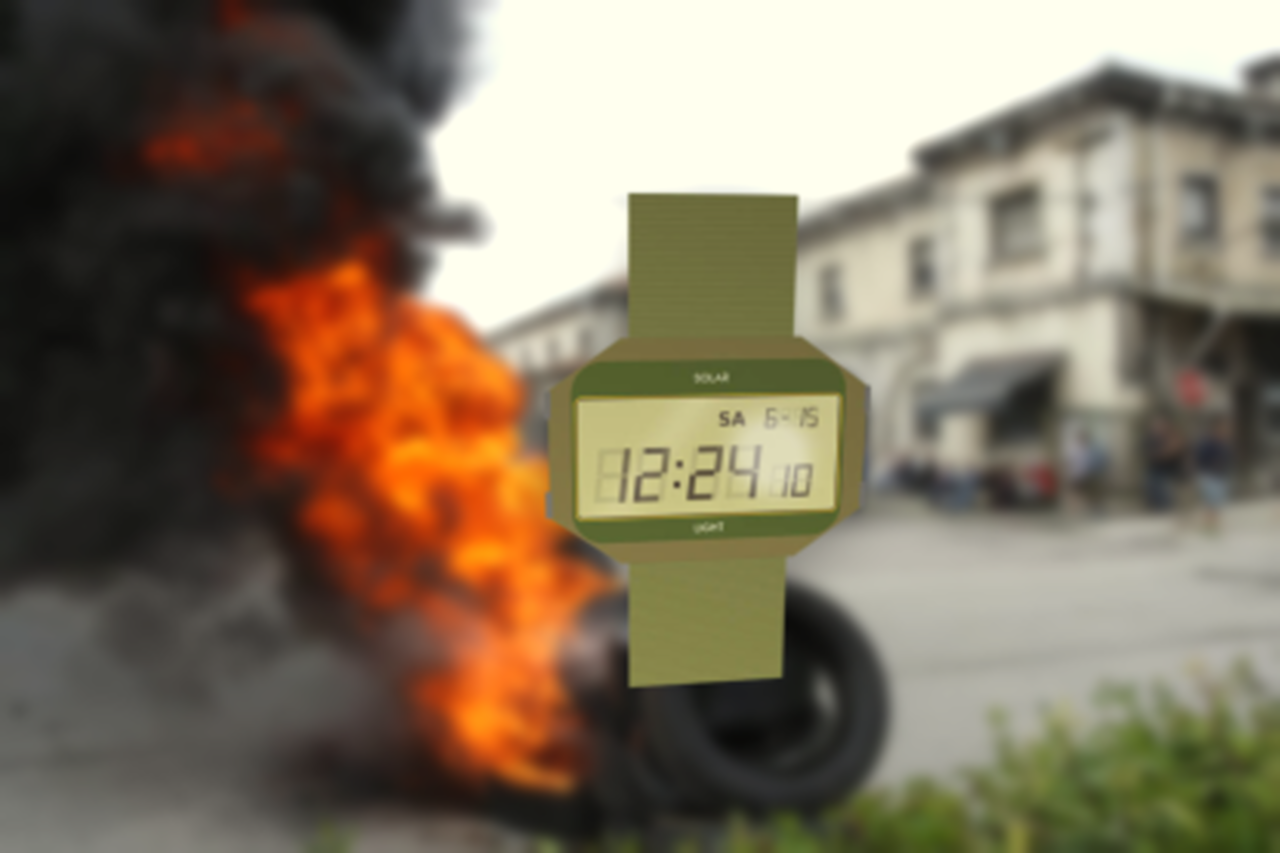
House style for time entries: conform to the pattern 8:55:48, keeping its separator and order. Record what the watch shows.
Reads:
12:24:10
